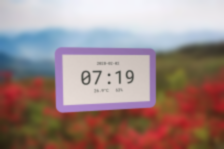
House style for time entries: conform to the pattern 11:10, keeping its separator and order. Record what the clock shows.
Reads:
7:19
